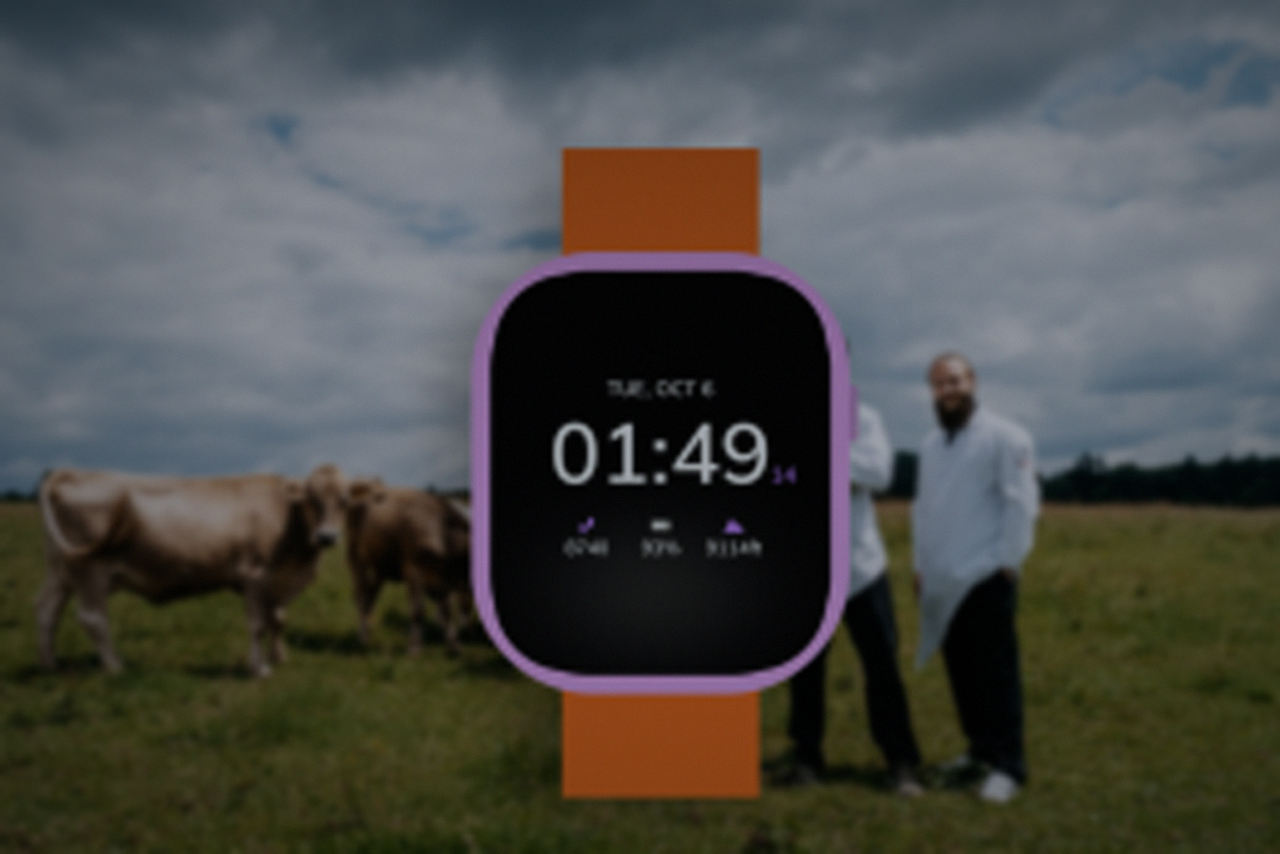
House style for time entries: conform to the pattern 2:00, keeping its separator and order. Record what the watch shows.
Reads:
1:49
